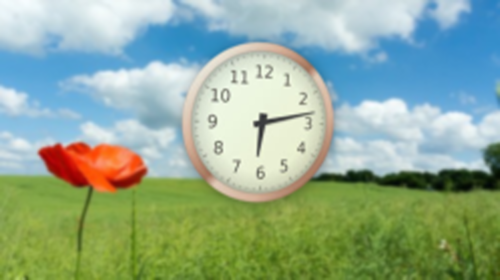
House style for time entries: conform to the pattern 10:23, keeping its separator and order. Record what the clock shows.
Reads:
6:13
